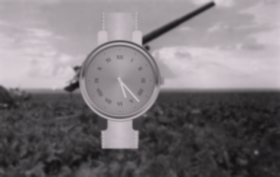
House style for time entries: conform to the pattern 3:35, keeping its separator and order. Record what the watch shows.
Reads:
5:23
